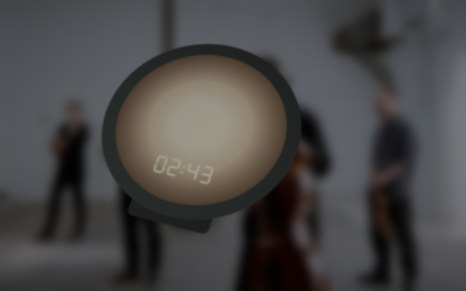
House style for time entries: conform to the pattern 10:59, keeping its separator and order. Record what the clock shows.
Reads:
2:43
